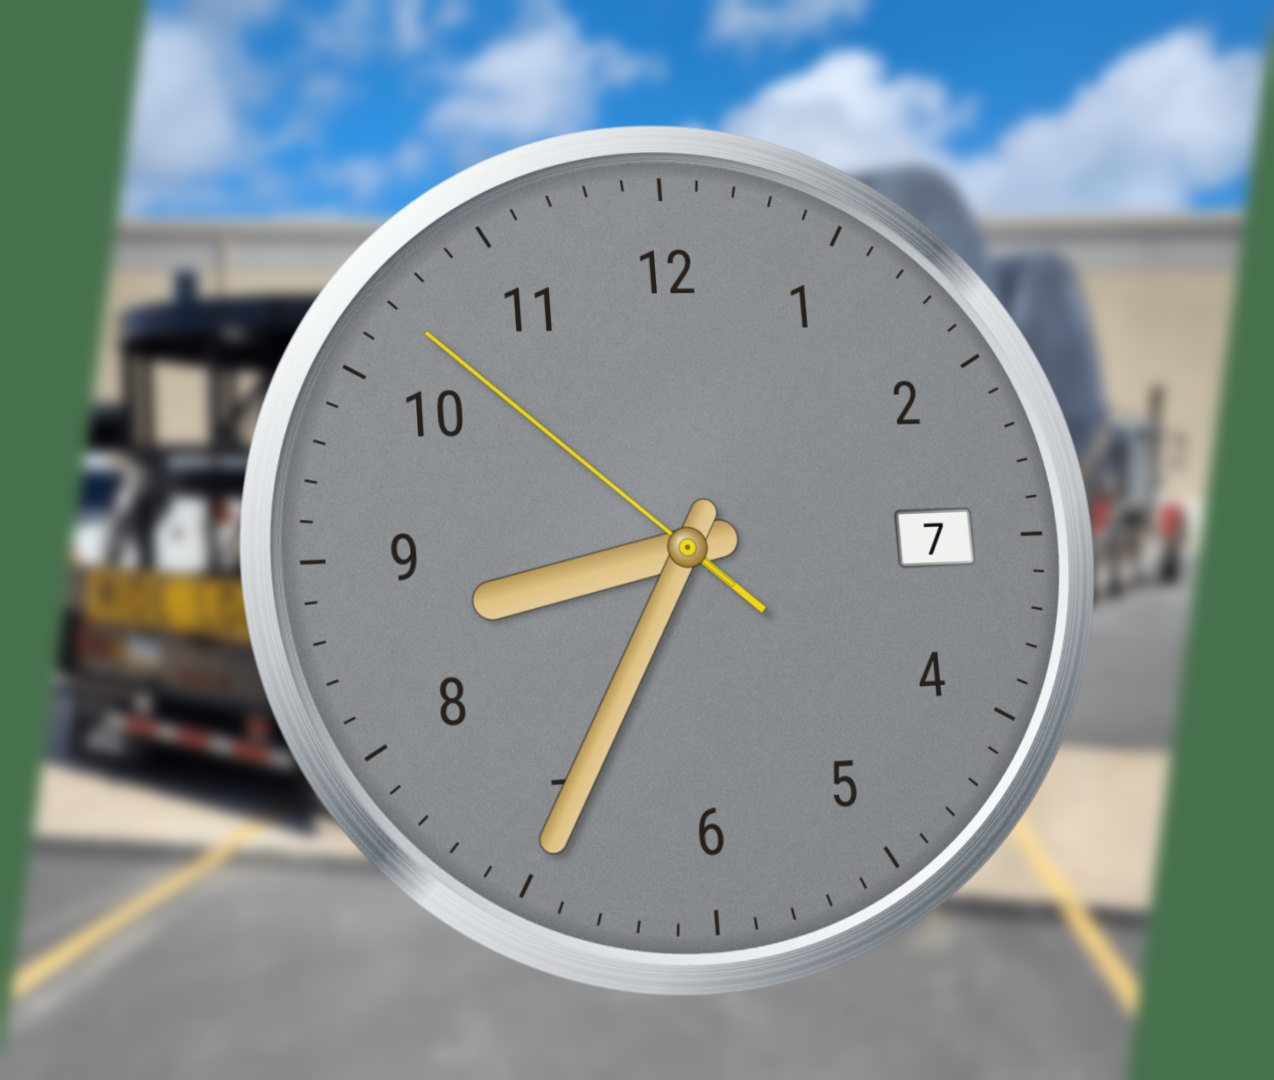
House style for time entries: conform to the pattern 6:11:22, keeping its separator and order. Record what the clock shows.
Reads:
8:34:52
